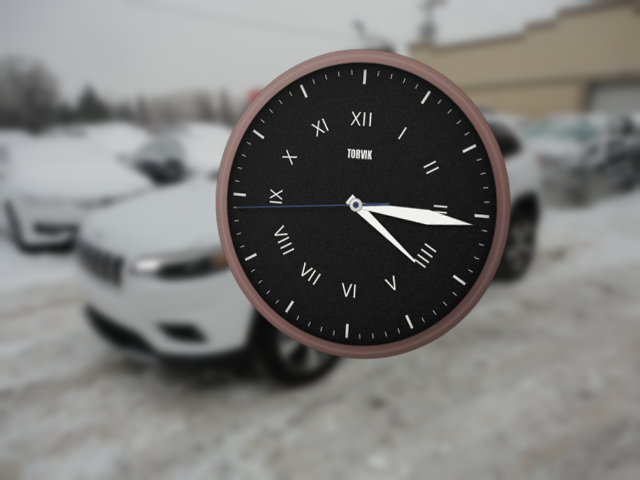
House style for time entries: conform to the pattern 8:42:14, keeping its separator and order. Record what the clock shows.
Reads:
4:15:44
